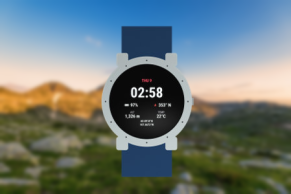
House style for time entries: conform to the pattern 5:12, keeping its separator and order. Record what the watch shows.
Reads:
2:58
